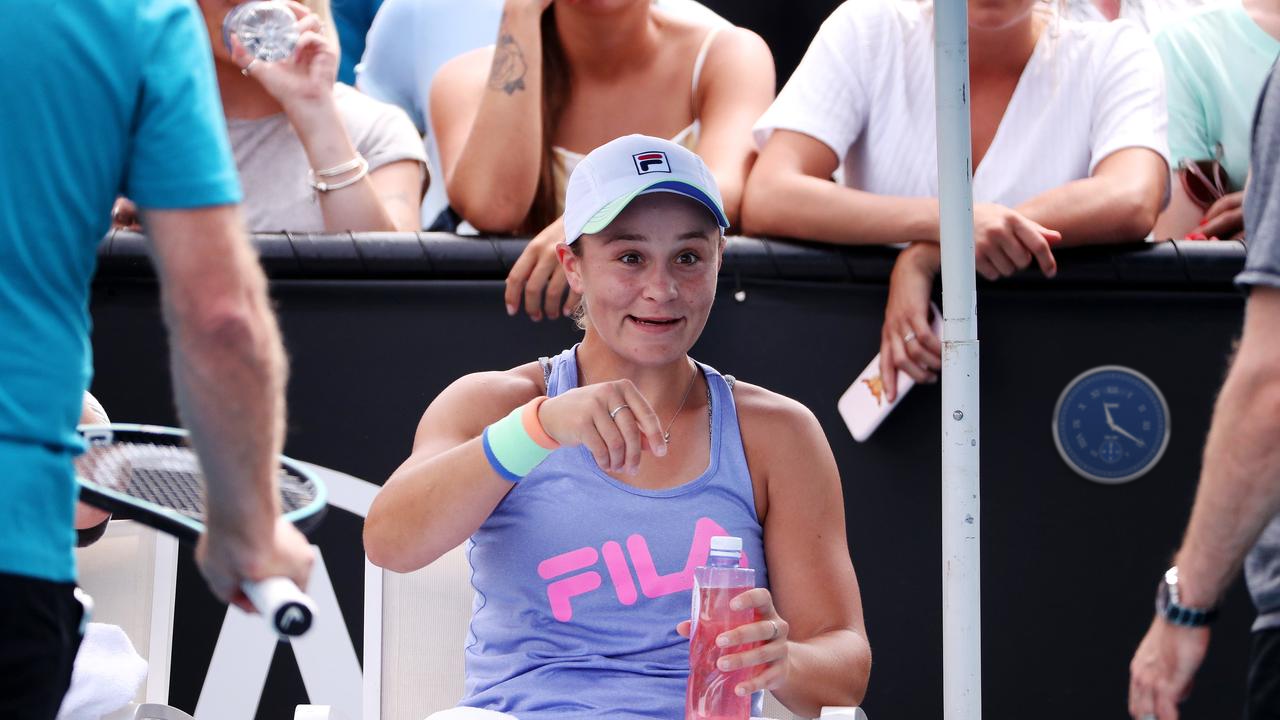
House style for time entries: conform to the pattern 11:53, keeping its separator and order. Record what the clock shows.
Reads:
11:20
